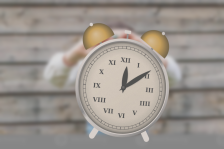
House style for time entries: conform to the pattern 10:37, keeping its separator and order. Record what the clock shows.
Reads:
12:09
